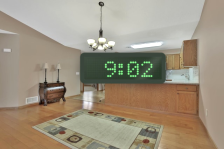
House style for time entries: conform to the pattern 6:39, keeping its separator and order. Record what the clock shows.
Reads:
9:02
